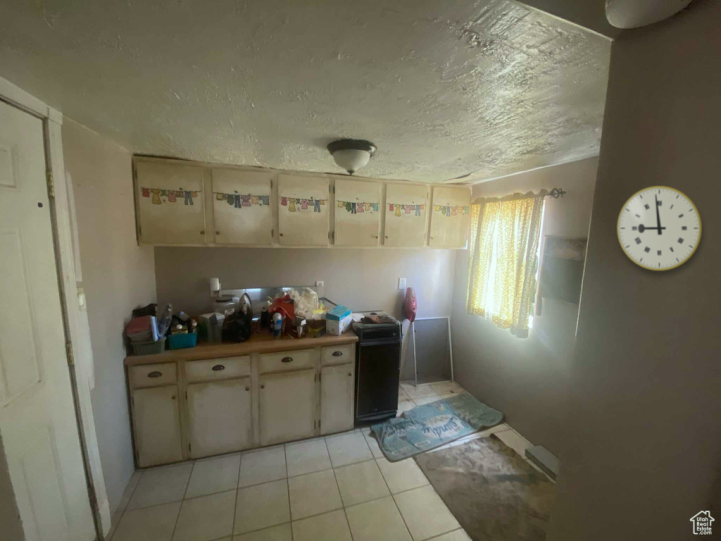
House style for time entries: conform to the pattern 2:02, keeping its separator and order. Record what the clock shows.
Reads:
8:59
